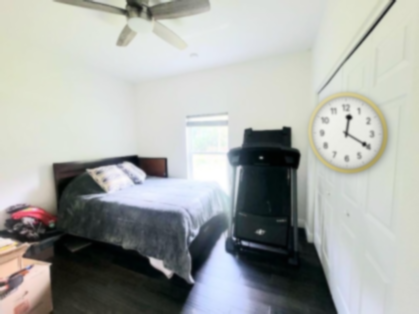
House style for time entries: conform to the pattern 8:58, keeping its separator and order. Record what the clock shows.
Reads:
12:20
